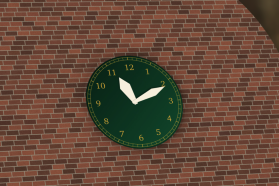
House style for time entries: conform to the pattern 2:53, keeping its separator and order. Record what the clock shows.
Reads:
11:11
